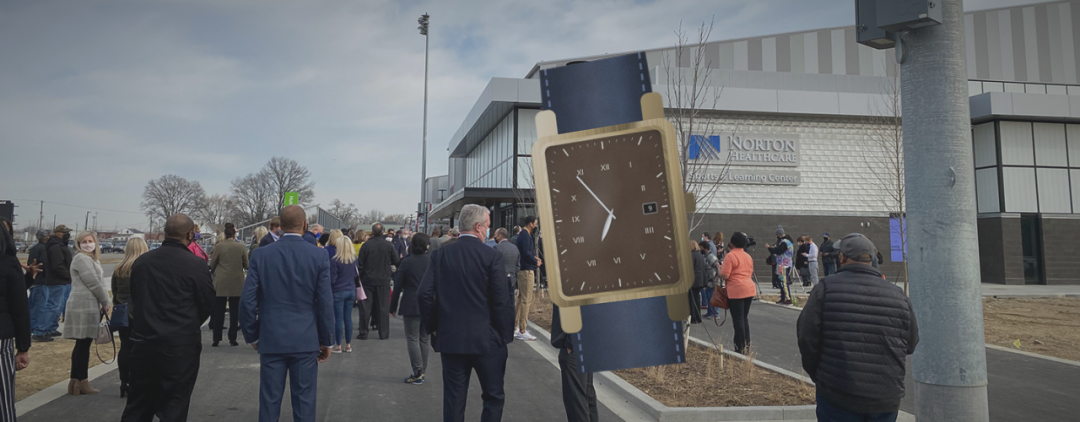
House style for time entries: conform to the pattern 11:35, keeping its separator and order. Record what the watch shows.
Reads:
6:54
